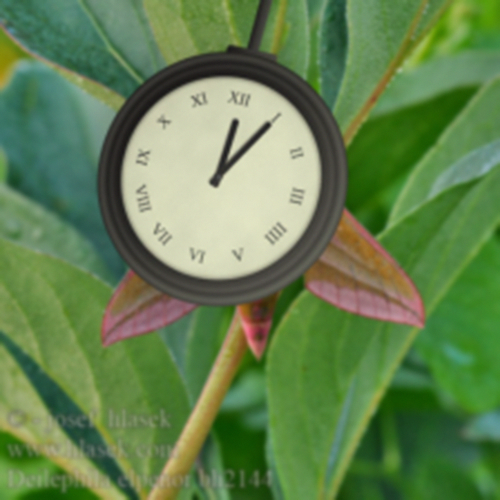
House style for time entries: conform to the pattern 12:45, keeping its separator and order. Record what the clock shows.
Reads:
12:05
